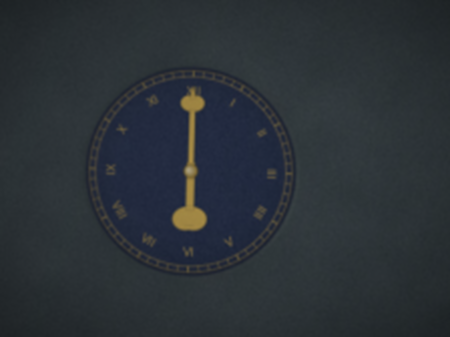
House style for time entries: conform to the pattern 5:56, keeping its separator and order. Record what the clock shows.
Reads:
6:00
